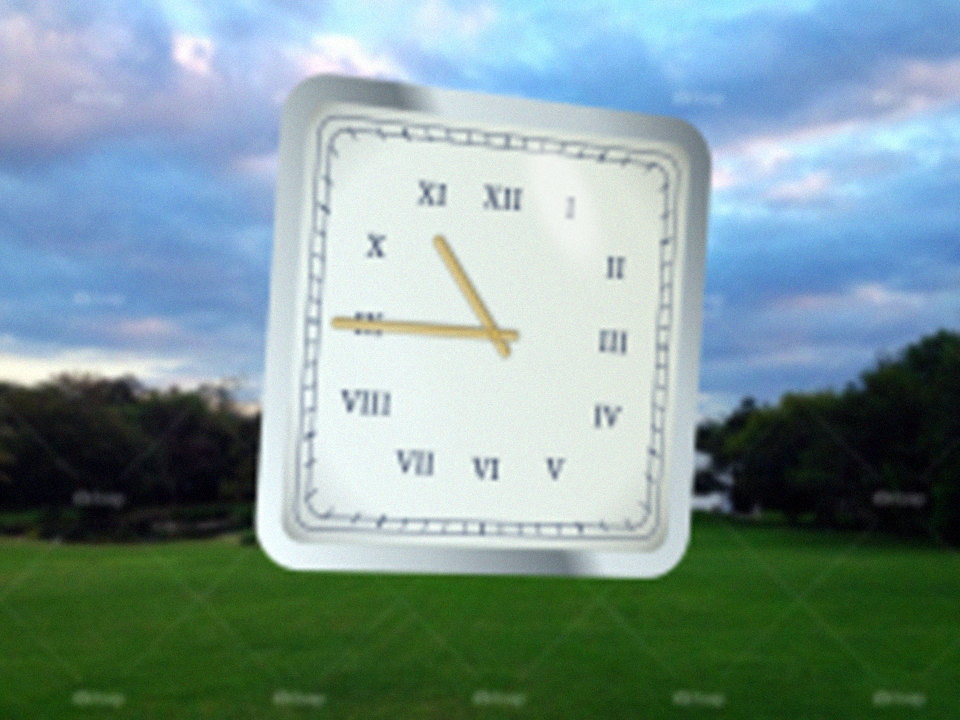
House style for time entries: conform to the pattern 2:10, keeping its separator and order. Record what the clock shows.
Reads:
10:45
